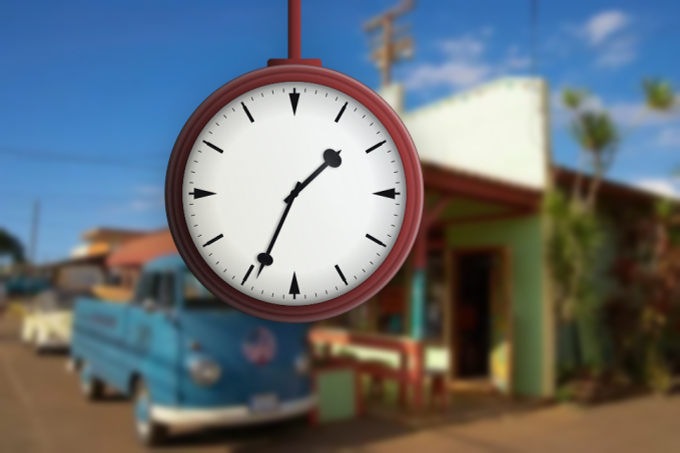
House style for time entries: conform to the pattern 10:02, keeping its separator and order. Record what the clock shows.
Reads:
1:34
